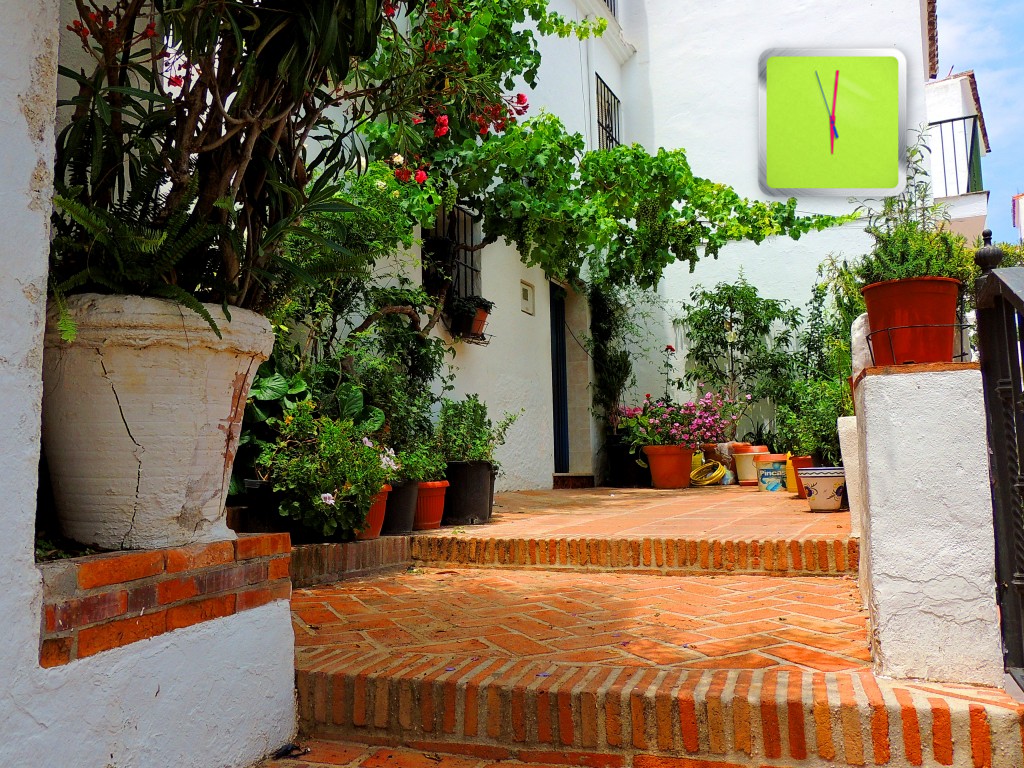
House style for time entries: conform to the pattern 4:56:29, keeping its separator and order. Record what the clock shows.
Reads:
6:00:57
